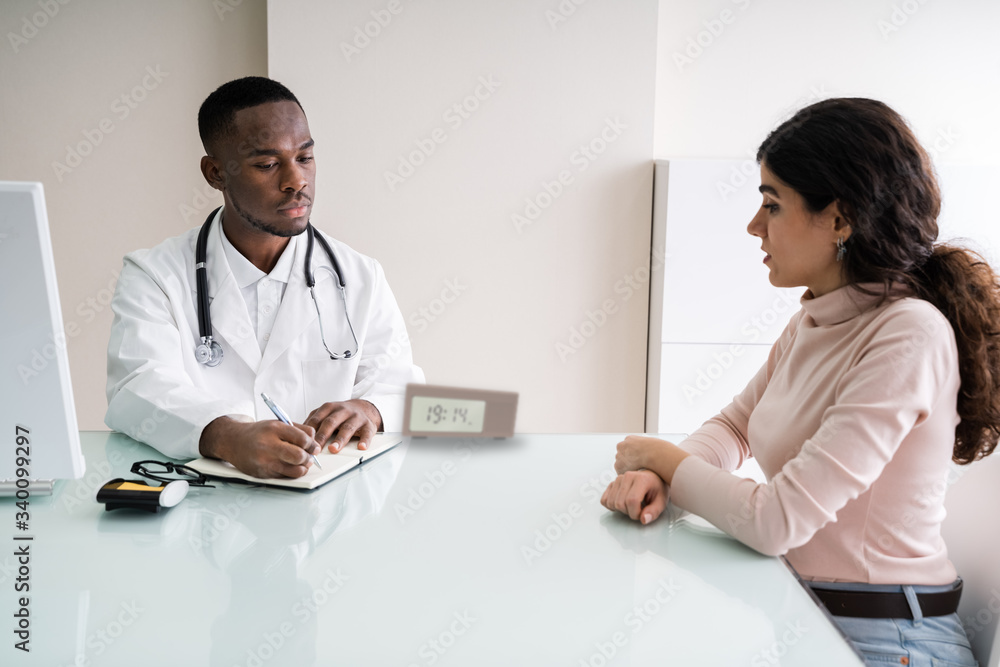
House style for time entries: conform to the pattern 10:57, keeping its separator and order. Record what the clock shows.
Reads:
19:14
